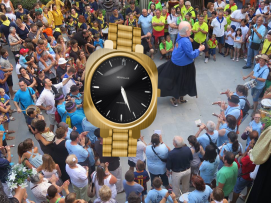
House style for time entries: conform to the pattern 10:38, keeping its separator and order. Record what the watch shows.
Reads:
5:26
